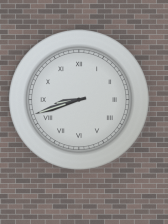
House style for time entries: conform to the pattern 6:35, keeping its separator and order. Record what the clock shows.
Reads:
8:42
